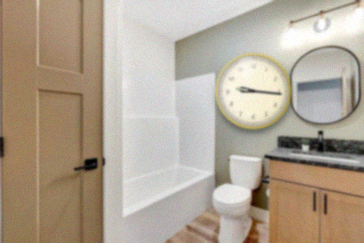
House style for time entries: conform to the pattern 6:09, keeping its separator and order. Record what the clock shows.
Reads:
9:16
